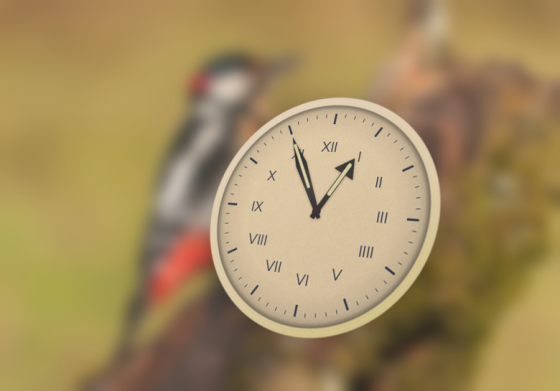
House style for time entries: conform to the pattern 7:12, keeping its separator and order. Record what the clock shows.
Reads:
12:55
